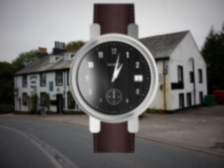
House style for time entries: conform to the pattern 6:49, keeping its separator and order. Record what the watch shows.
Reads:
1:02
